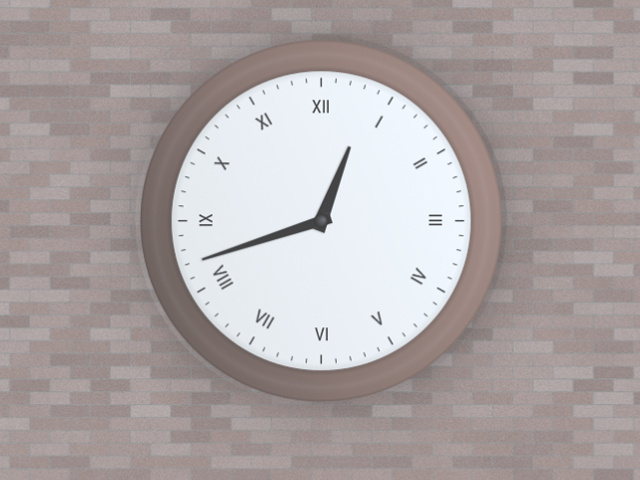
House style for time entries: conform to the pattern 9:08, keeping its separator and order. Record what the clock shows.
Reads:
12:42
